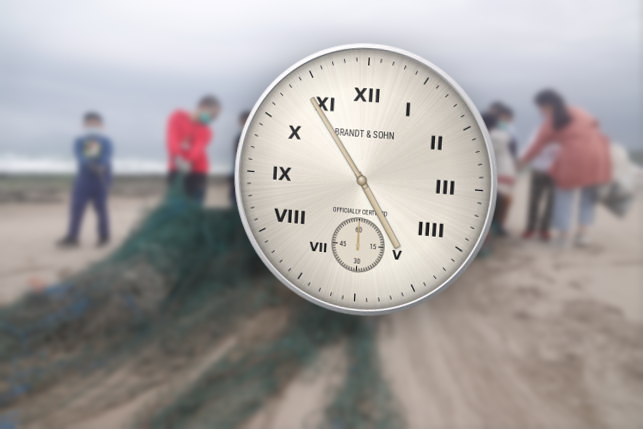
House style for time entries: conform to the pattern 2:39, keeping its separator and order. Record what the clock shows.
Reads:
4:54
